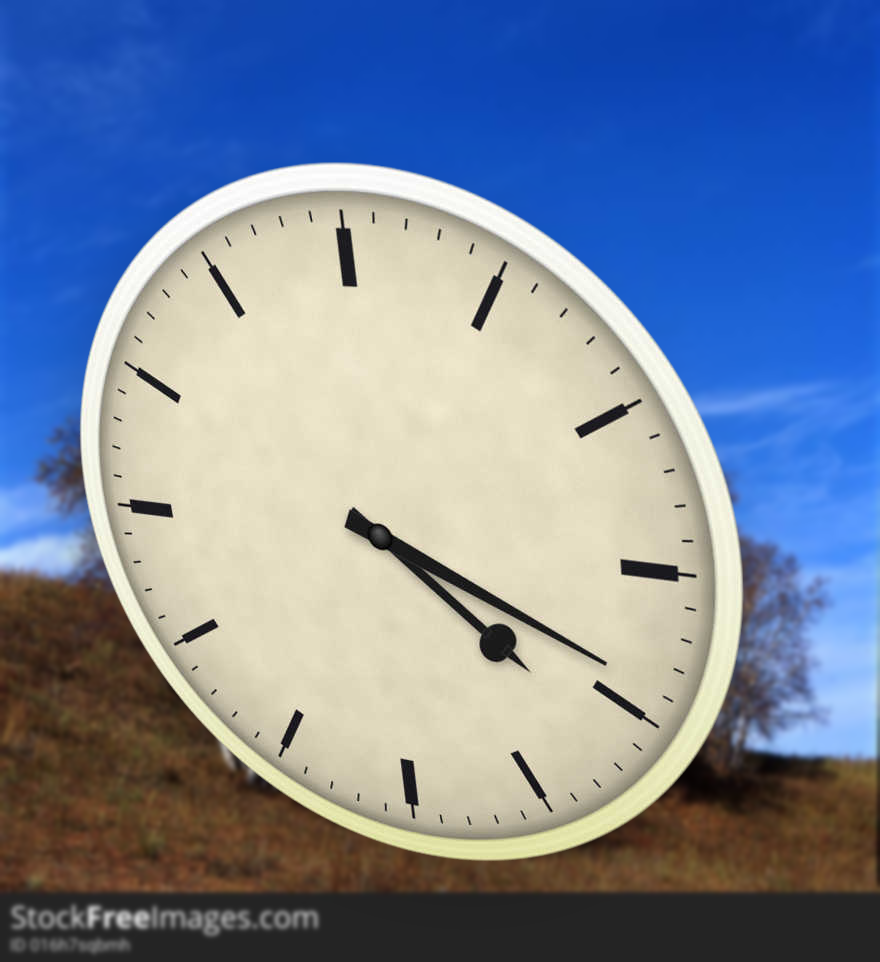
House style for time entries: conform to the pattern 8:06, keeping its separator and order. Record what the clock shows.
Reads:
4:19
